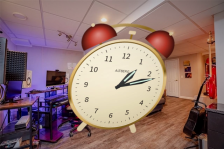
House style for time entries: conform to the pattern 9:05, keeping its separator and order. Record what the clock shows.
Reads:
1:12
